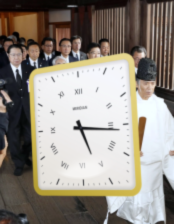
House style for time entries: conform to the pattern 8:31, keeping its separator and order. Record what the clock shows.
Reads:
5:16
